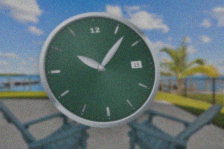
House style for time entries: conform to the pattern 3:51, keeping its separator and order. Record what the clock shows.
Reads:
10:07
